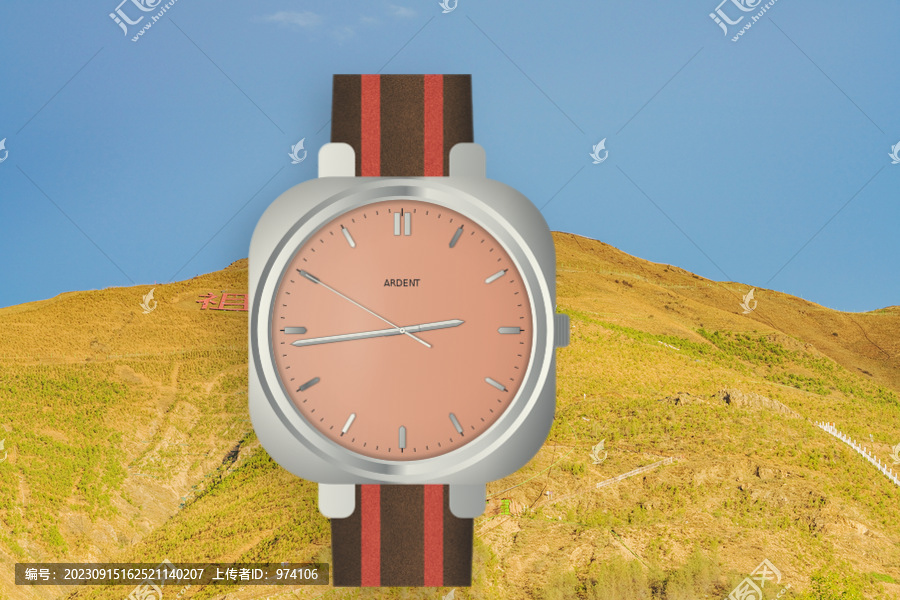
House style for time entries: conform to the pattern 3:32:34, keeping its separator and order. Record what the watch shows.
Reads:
2:43:50
